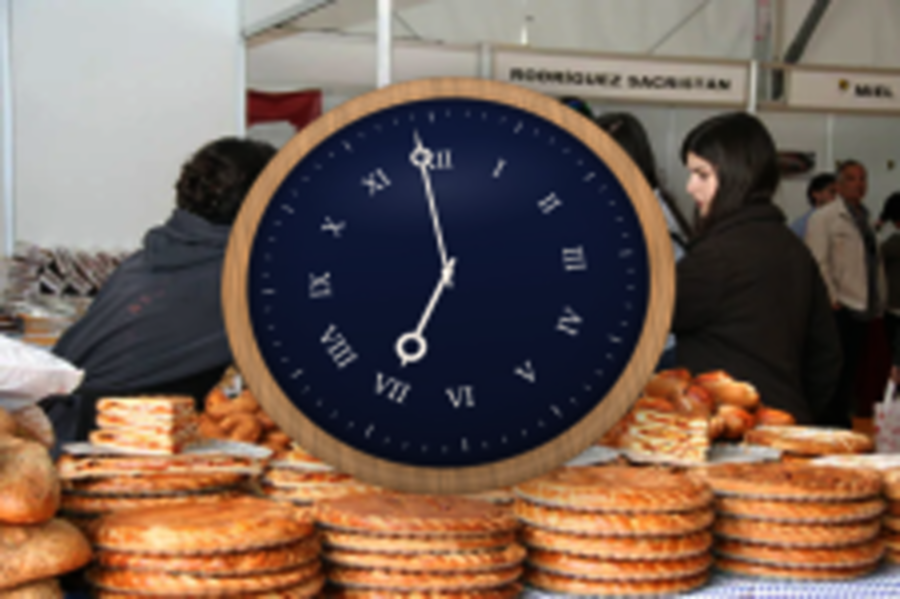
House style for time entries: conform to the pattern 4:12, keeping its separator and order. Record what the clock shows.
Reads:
6:59
